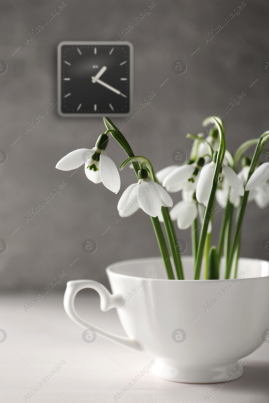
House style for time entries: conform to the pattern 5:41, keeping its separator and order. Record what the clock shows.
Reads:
1:20
